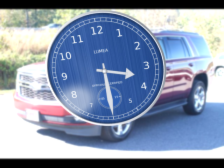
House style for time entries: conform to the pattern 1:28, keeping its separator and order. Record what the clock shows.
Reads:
3:30
